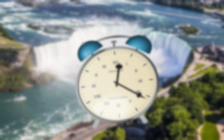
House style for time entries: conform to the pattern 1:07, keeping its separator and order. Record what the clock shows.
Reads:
12:21
